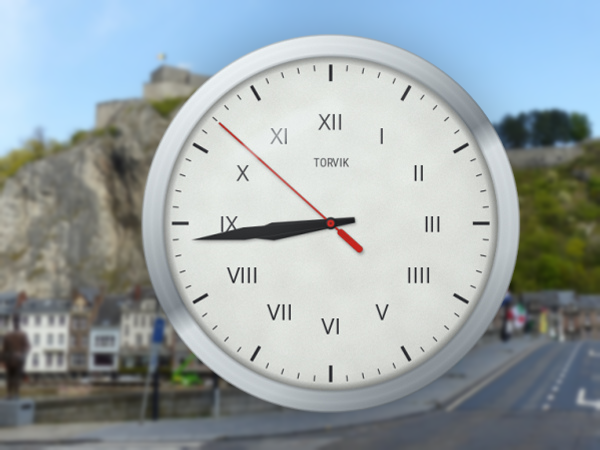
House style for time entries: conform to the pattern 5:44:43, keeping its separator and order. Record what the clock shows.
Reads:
8:43:52
